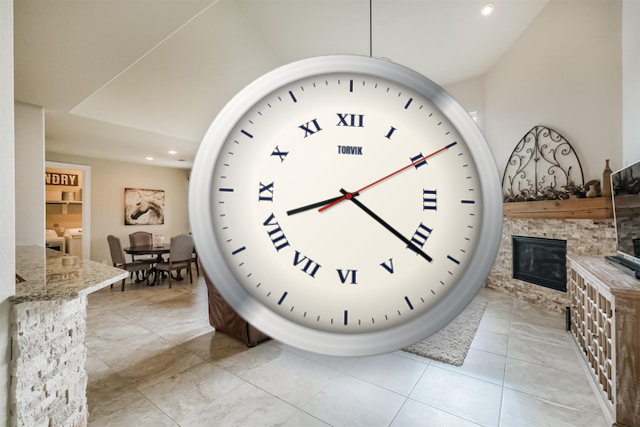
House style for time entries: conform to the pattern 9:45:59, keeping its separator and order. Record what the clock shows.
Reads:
8:21:10
